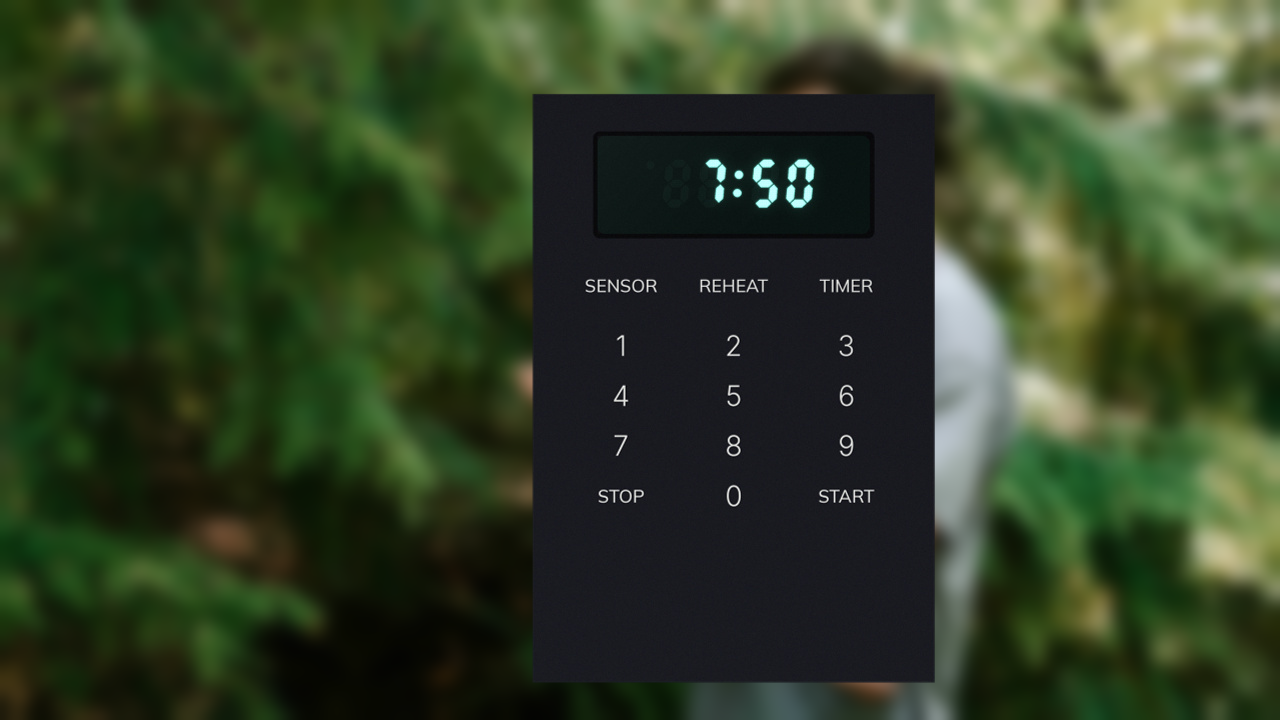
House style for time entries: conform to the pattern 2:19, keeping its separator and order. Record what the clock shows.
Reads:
7:50
